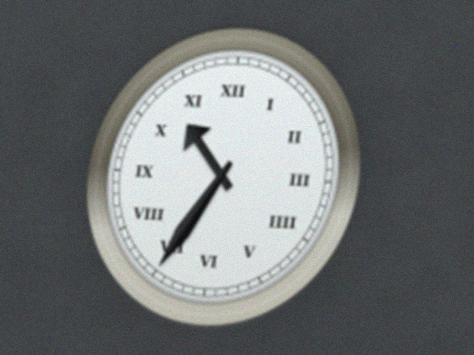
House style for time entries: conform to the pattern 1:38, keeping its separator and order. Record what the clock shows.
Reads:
10:35
